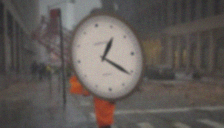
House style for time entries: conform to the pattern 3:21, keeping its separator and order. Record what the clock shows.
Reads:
1:21
